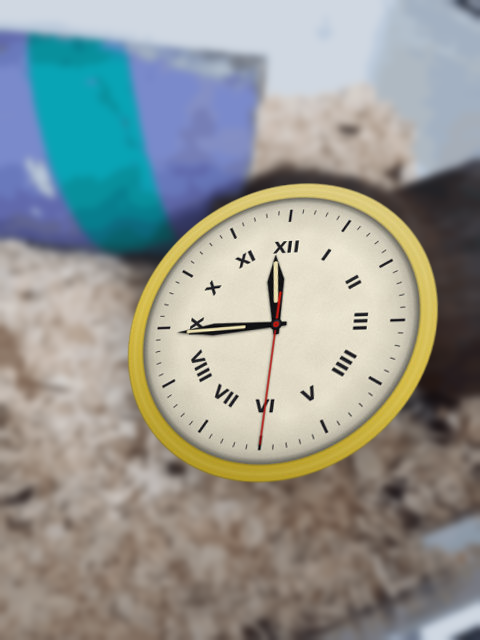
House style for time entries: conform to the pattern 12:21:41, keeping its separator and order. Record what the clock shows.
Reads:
11:44:30
